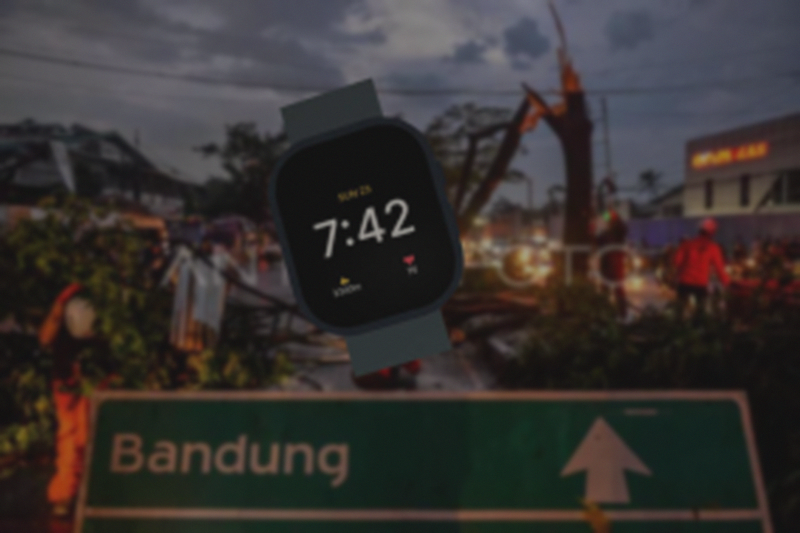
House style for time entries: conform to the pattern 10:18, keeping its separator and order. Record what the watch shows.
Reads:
7:42
